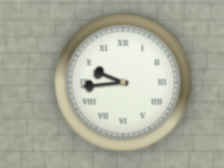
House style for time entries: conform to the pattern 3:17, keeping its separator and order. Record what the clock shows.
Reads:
9:44
